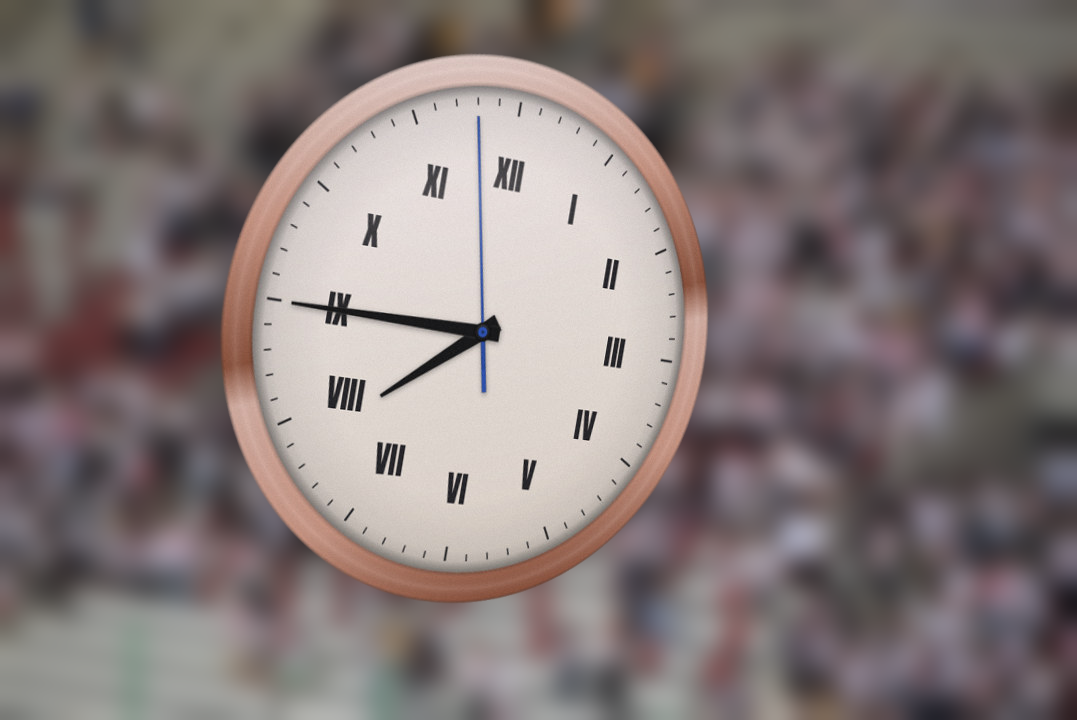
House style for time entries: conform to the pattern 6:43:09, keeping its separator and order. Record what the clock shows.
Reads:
7:44:58
